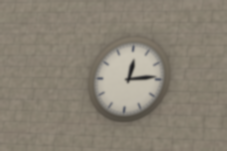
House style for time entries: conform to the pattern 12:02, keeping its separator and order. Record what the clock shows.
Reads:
12:14
